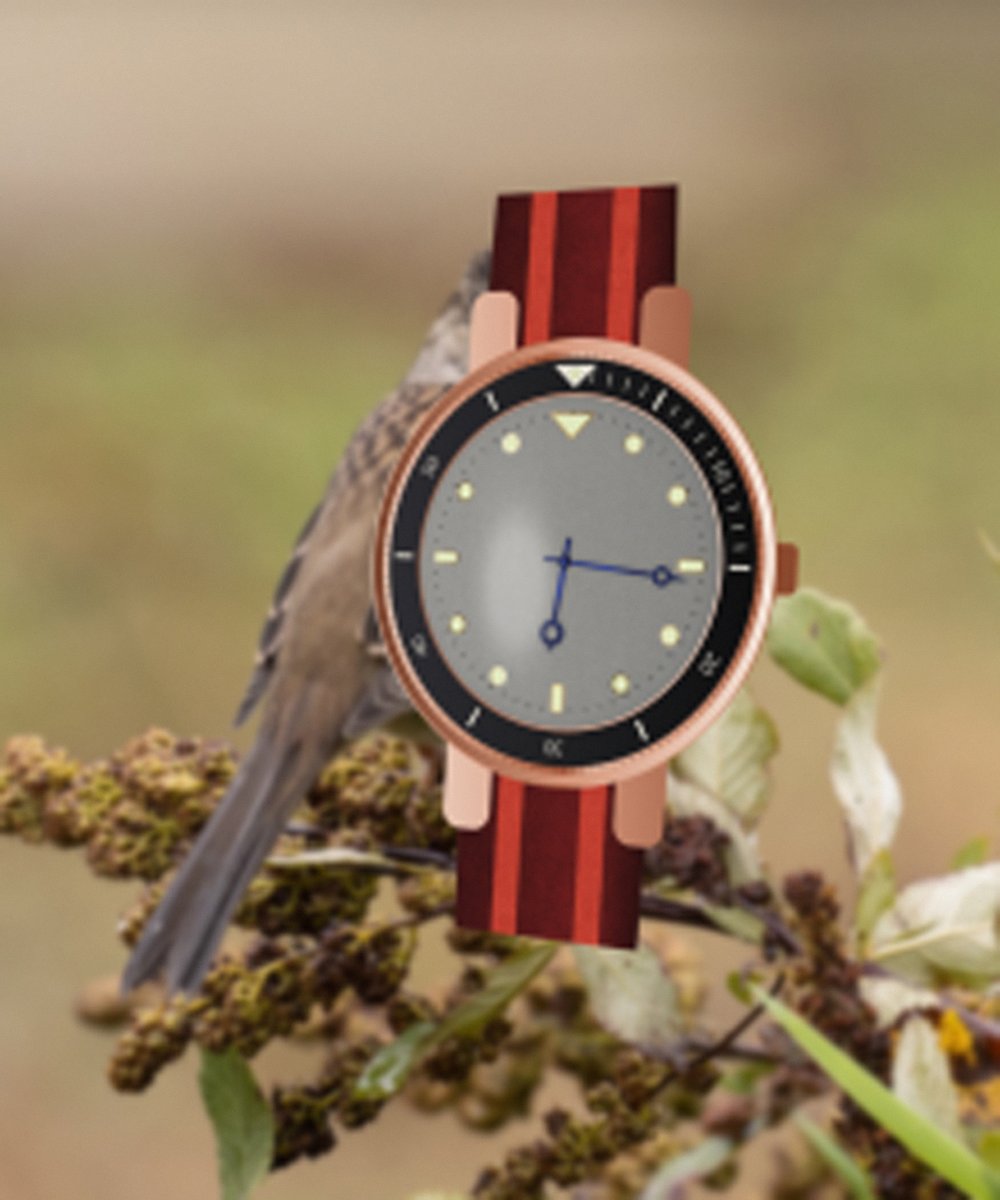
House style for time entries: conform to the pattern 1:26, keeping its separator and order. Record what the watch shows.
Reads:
6:16
